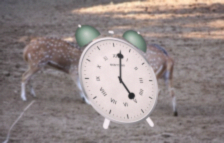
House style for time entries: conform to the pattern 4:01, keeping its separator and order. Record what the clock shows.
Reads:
5:02
